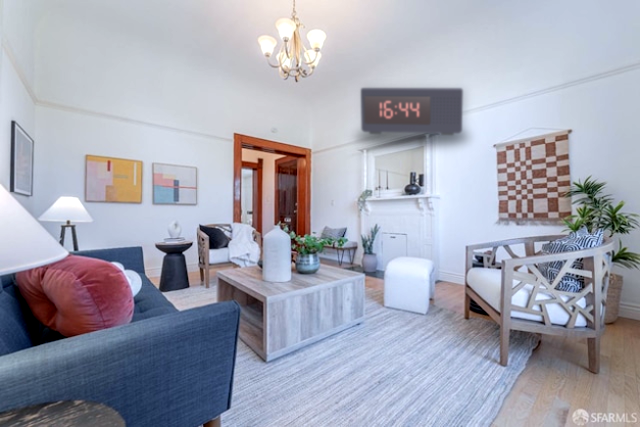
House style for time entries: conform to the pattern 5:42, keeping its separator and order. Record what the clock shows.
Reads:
16:44
